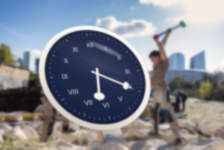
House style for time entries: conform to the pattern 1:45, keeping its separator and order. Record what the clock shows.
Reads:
6:20
